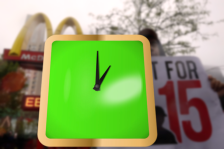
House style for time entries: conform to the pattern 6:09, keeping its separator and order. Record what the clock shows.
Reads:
1:00
